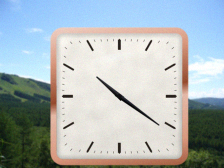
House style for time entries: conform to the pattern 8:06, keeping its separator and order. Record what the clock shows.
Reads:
10:21
